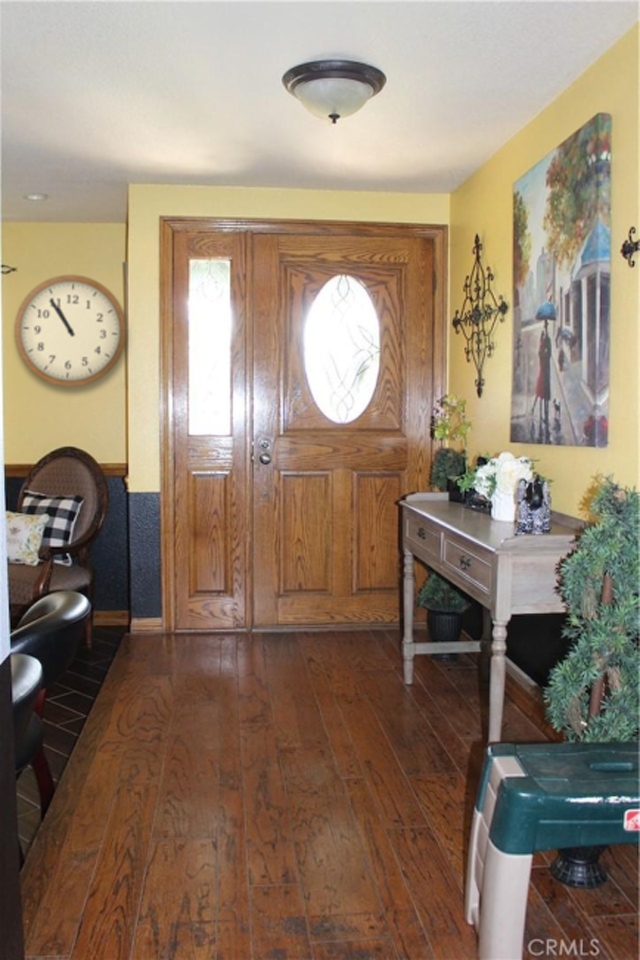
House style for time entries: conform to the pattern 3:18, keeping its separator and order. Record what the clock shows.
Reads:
10:54
